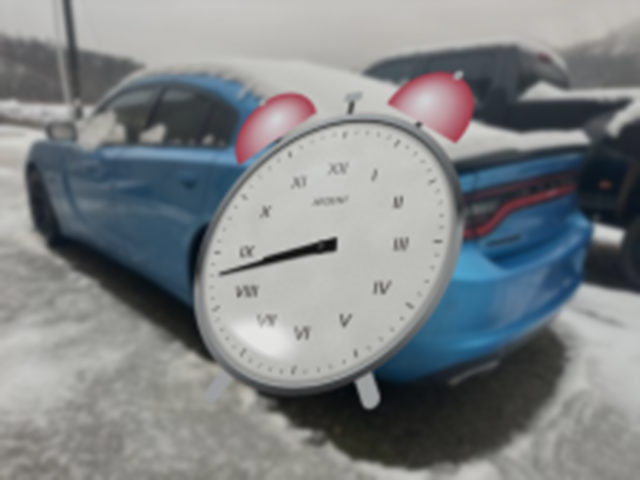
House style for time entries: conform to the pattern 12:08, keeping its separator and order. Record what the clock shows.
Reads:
8:43
